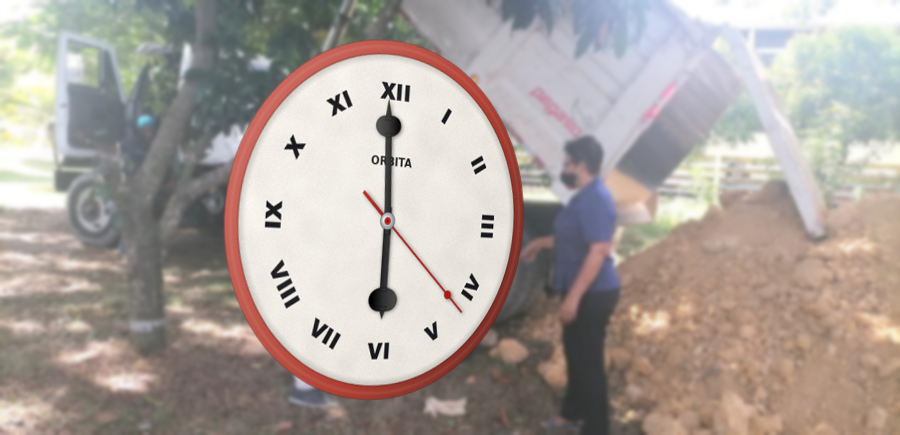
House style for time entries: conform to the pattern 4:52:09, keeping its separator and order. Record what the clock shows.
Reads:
5:59:22
